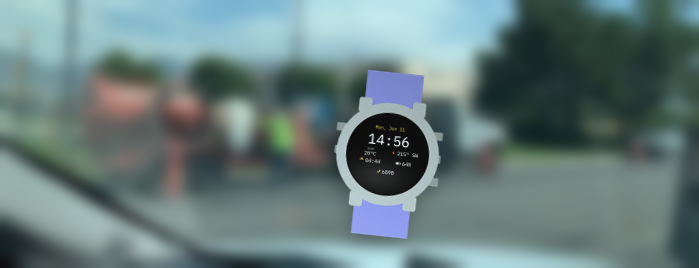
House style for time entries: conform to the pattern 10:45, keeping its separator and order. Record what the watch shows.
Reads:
14:56
